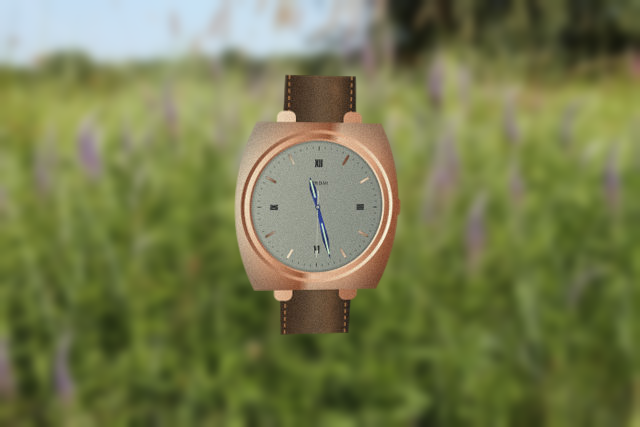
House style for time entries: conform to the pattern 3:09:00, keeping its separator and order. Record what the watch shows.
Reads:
11:27:30
